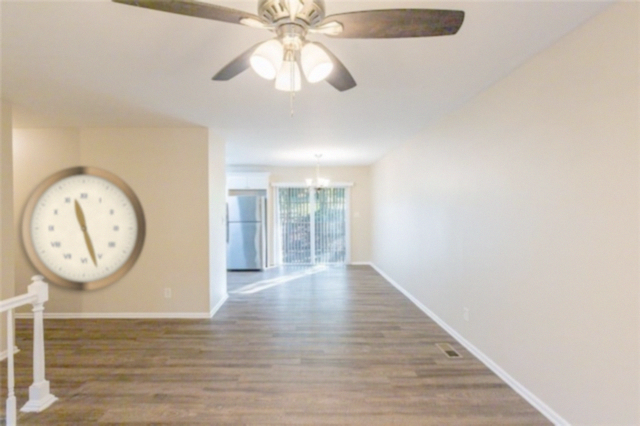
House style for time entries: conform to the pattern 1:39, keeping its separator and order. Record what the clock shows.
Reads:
11:27
